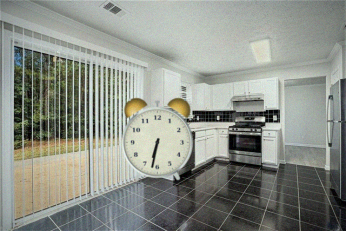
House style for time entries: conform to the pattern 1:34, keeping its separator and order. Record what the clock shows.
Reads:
6:32
